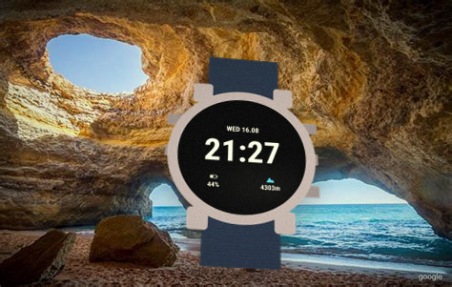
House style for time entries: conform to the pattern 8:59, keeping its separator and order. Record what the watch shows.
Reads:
21:27
